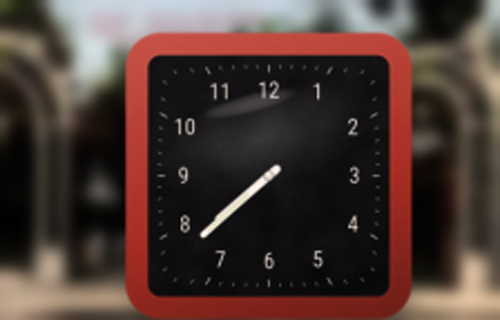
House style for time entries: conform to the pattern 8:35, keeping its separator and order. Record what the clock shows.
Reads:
7:38
